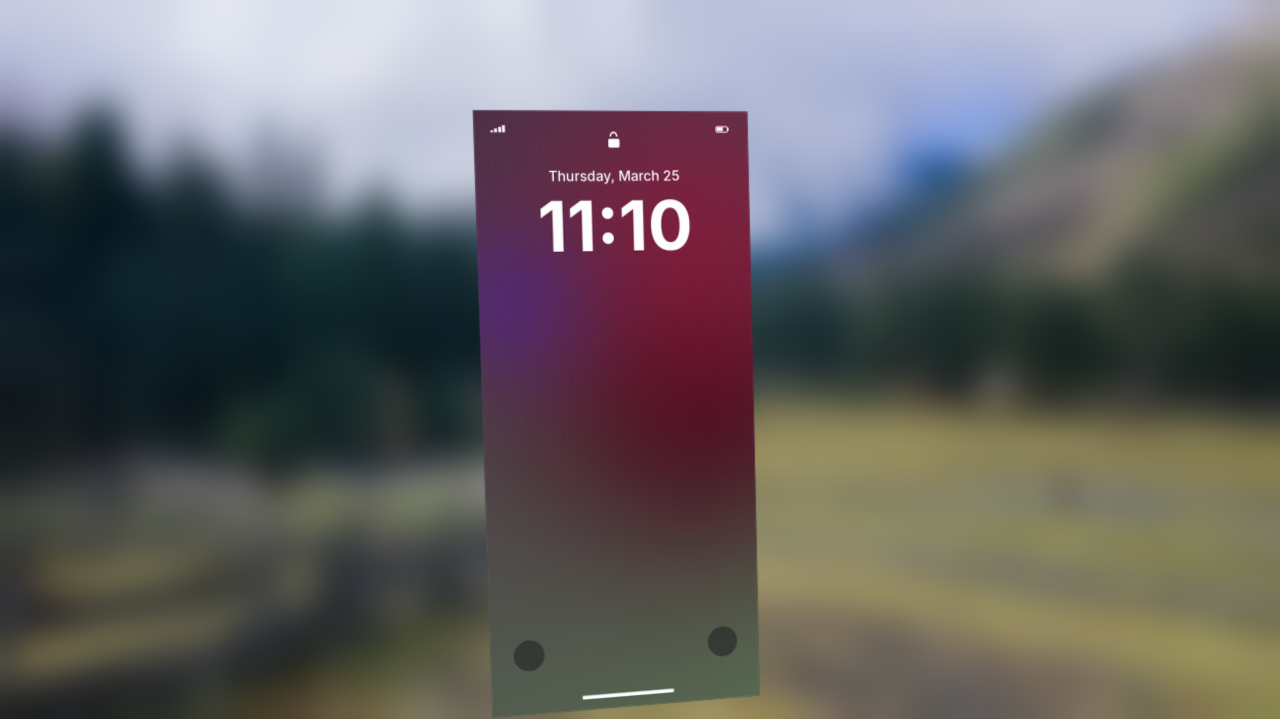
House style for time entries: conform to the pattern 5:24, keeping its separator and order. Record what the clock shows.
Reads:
11:10
